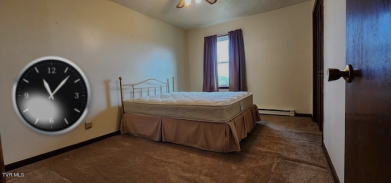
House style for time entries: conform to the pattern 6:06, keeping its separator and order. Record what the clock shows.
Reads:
11:07
